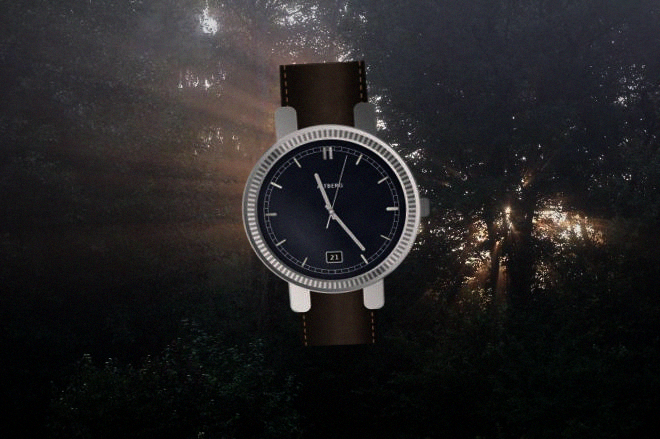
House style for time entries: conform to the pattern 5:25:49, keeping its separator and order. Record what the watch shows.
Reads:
11:24:03
